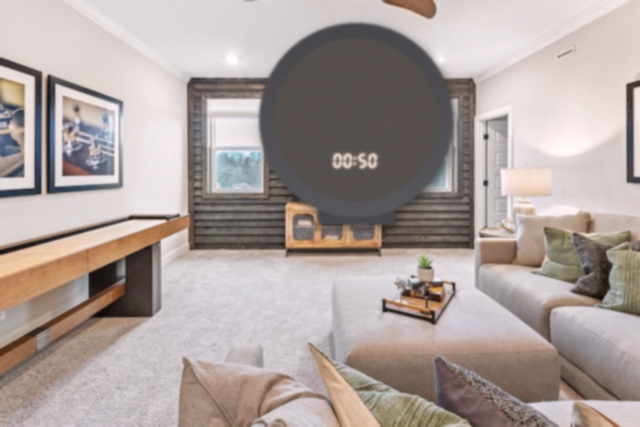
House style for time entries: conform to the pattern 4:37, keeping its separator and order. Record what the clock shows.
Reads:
0:50
